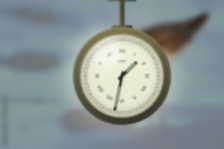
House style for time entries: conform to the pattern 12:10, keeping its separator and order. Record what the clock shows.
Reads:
1:32
